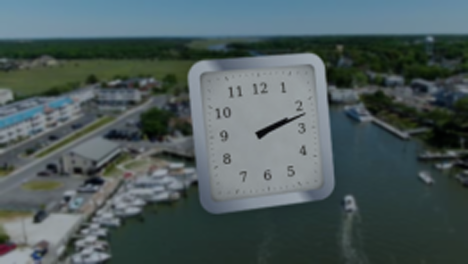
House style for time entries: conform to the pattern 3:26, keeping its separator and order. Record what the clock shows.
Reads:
2:12
